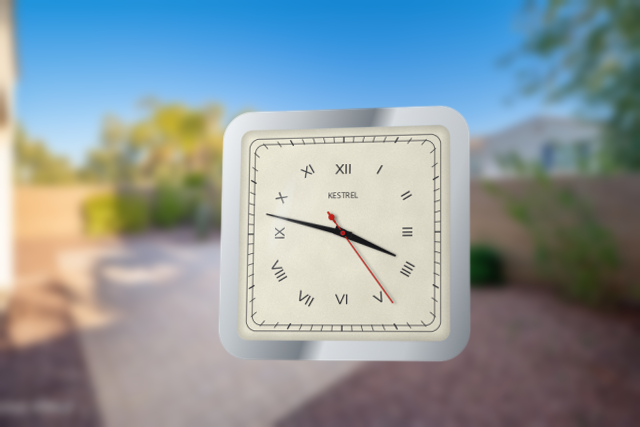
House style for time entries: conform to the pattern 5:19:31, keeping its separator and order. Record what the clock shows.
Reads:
3:47:24
